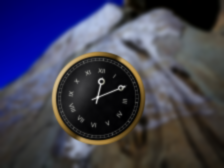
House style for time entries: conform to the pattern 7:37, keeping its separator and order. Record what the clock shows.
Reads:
12:10
